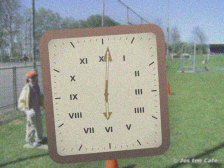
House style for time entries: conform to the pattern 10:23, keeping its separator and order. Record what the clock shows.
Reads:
6:01
